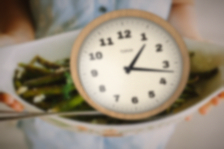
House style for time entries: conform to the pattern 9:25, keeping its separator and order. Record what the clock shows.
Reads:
1:17
